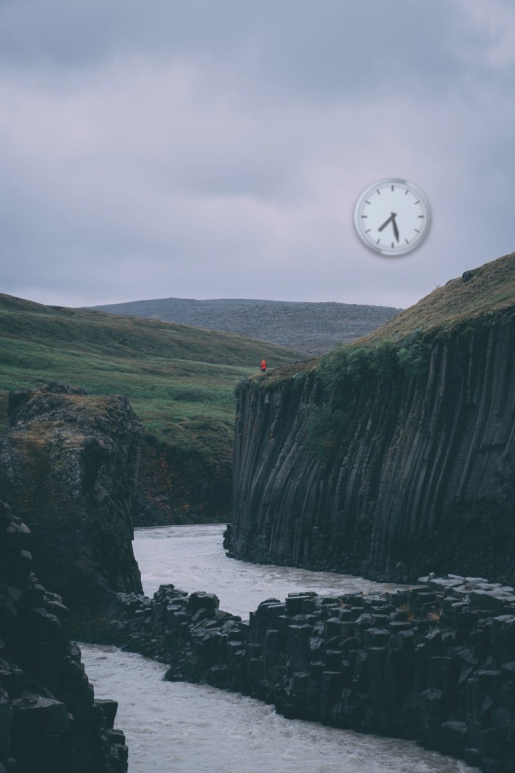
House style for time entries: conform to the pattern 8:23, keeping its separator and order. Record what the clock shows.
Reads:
7:28
